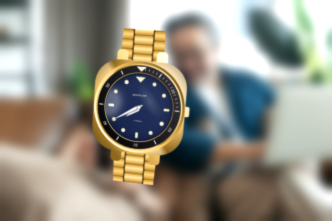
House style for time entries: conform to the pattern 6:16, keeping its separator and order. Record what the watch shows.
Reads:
7:40
